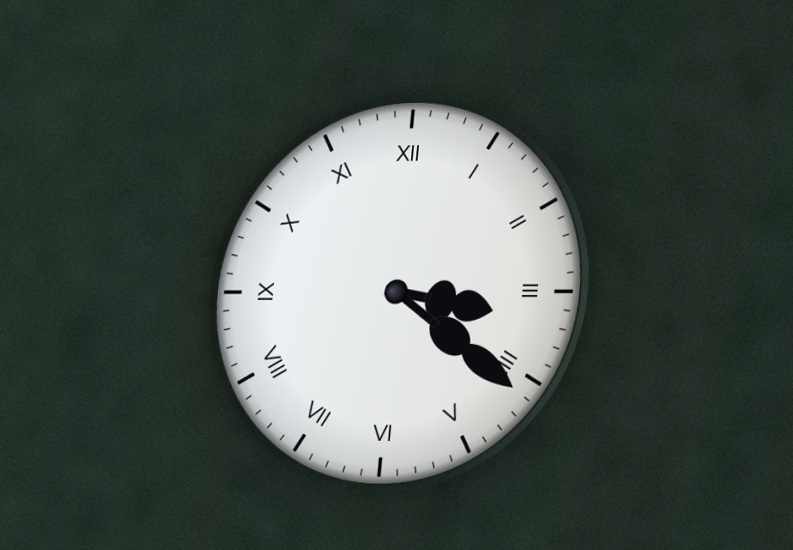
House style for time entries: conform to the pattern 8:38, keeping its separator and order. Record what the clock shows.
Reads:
3:21
